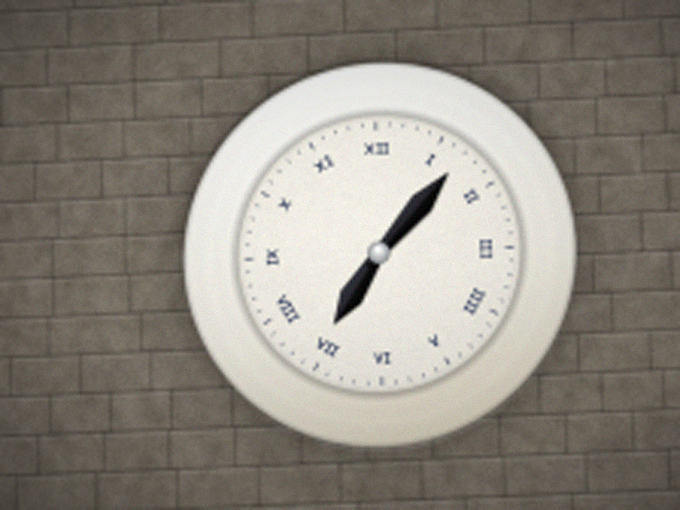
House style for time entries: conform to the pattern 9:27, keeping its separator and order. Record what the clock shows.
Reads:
7:07
